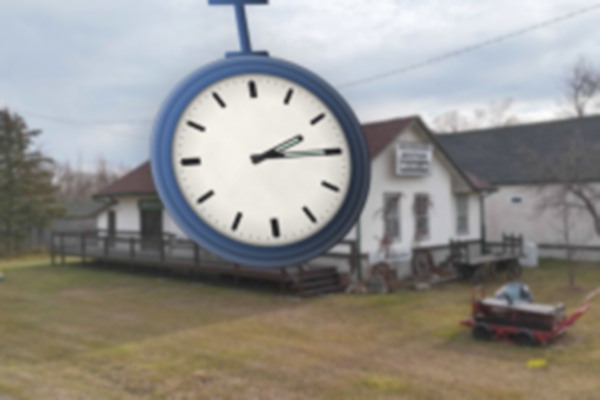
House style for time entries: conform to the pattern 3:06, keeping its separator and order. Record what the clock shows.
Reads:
2:15
